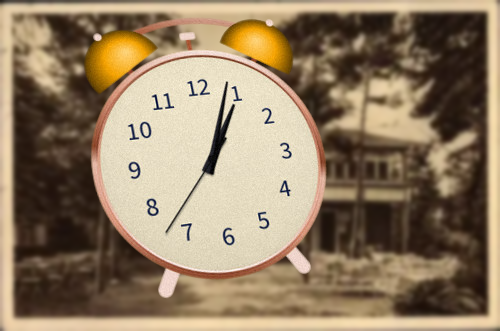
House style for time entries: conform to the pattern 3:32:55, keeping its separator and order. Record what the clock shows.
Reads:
1:03:37
